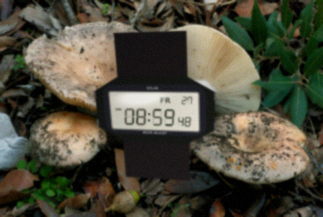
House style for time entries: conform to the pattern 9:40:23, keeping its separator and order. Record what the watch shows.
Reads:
8:59:48
